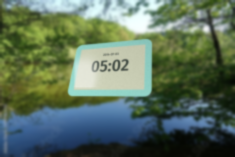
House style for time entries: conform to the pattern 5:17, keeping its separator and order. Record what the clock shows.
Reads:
5:02
